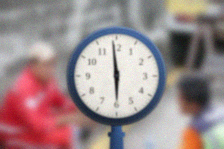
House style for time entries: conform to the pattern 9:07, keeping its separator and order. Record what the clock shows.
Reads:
5:59
